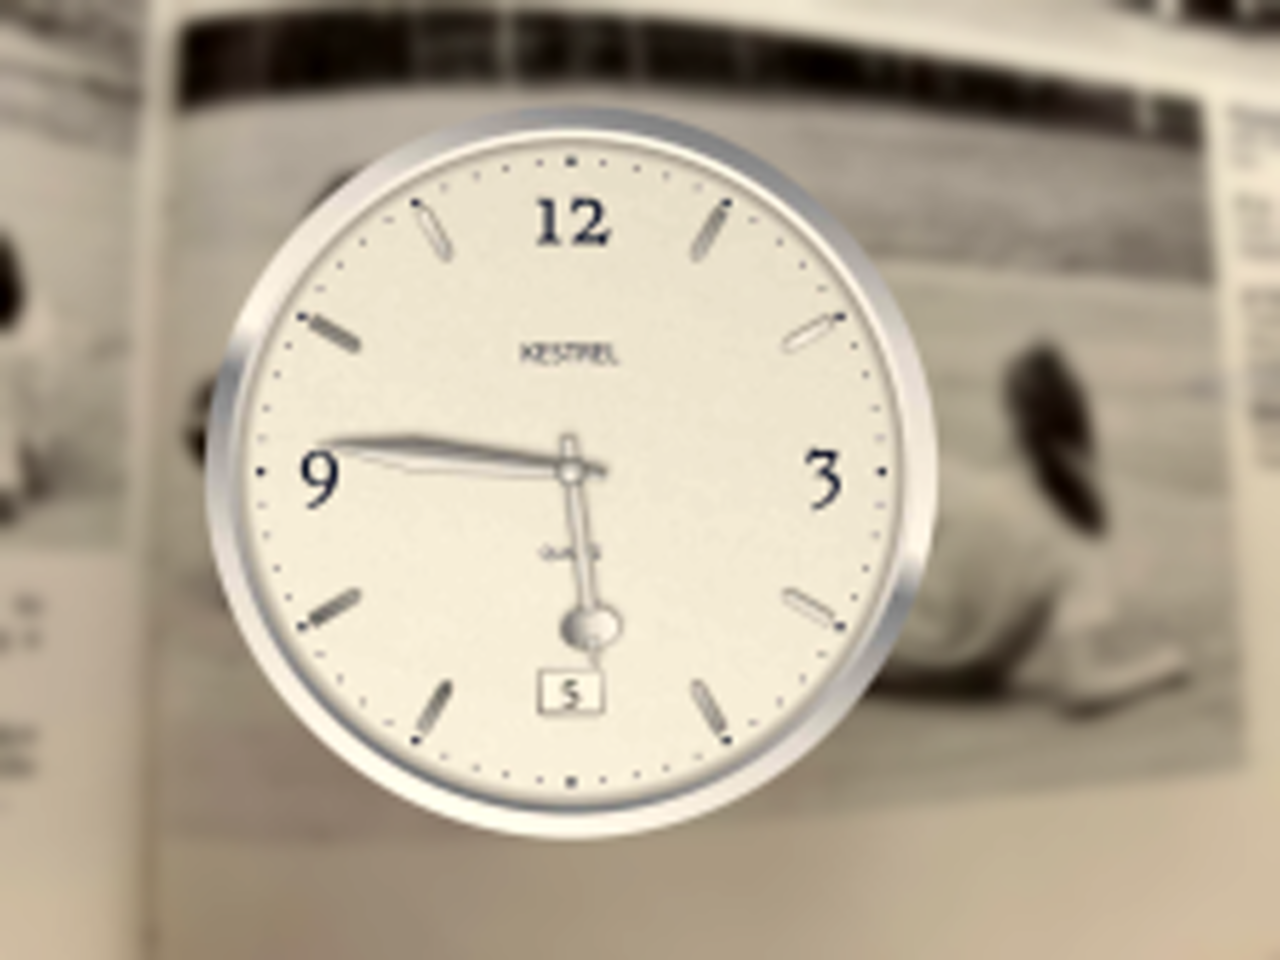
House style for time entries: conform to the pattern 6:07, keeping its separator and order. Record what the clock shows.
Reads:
5:46
